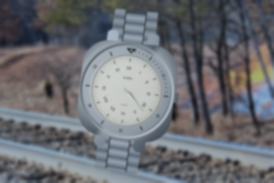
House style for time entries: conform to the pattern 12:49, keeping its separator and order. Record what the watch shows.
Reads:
4:22
